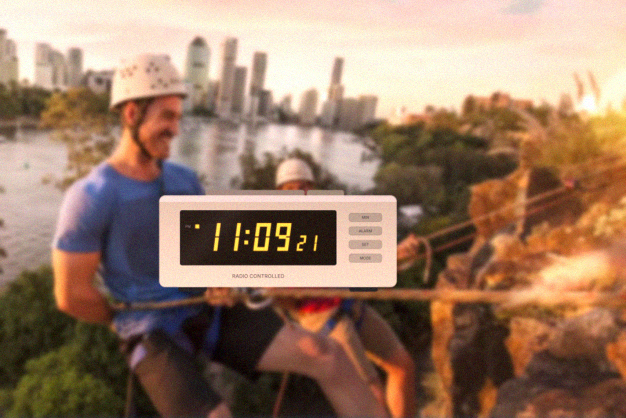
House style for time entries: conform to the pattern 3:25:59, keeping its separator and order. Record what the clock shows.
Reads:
11:09:21
